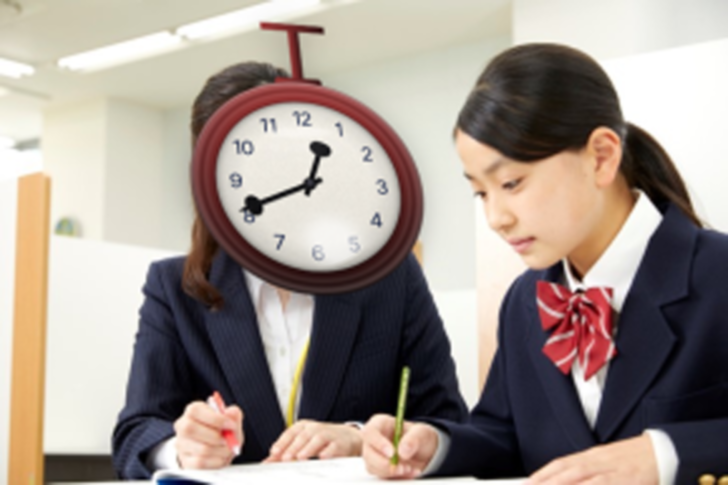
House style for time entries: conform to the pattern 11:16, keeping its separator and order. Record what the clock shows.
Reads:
12:41
